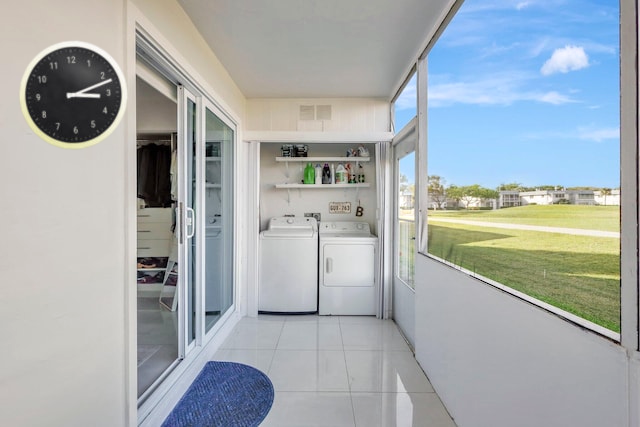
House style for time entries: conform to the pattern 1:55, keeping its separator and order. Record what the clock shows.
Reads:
3:12
